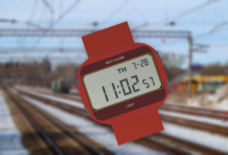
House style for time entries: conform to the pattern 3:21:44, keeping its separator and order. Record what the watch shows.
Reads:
11:02:57
